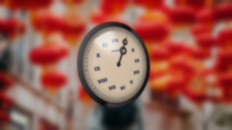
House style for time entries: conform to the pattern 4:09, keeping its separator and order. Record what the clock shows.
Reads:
1:05
